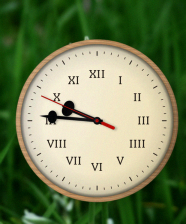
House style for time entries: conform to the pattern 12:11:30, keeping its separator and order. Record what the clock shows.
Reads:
9:45:49
